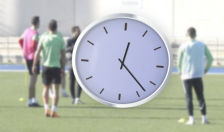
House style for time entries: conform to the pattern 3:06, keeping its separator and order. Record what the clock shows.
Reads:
12:23
